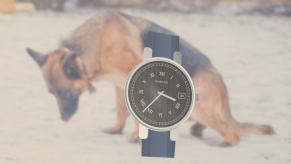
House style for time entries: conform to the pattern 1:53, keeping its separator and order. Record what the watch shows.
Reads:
3:37
